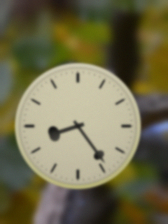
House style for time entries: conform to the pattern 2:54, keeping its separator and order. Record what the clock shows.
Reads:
8:24
